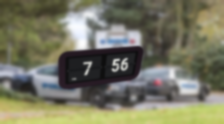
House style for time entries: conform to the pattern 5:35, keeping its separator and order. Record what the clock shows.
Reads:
7:56
